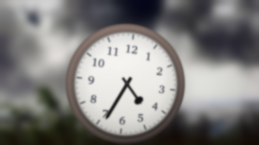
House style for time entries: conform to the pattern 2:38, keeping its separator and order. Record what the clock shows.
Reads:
4:34
